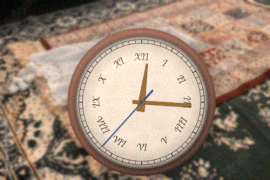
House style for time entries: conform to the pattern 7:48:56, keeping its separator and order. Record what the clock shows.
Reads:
12:15:37
